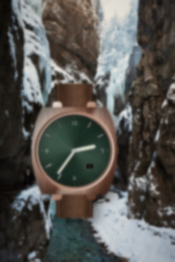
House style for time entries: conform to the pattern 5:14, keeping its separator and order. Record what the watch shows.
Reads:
2:36
